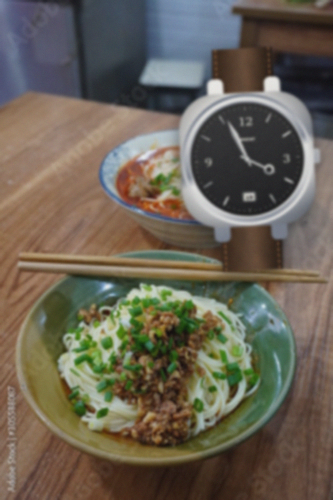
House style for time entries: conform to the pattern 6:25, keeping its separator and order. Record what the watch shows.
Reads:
3:56
